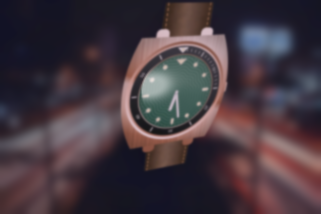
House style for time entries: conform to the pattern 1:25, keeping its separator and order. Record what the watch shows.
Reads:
6:28
